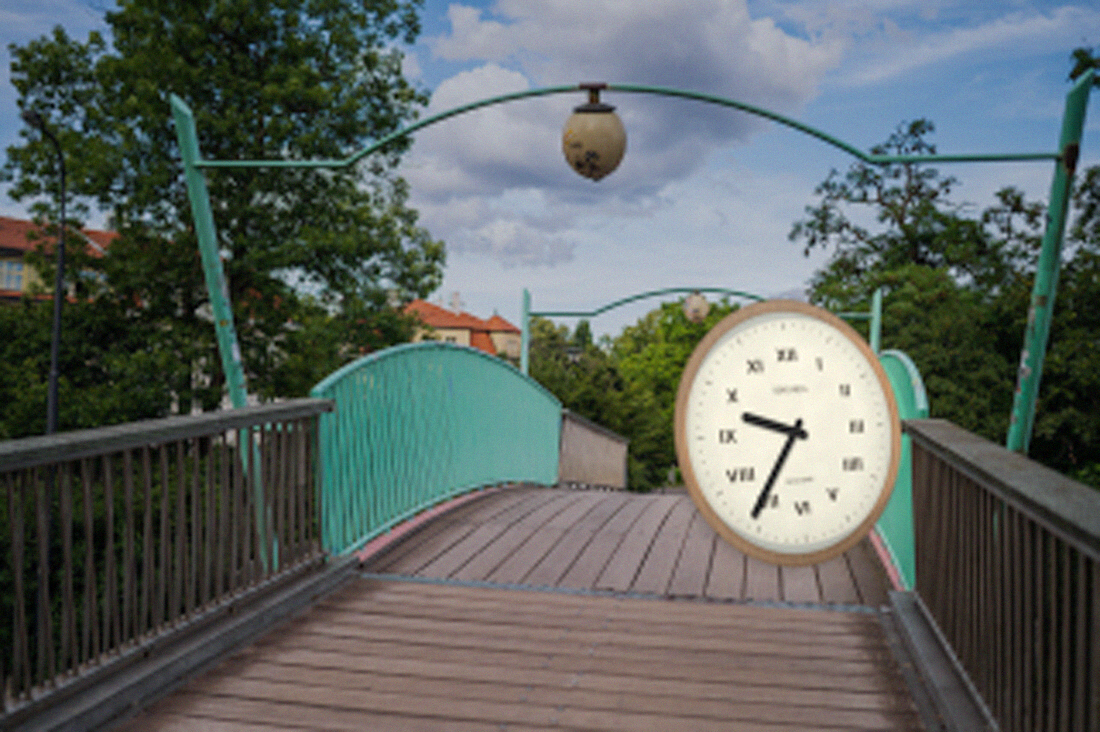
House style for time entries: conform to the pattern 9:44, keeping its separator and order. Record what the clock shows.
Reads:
9:36
